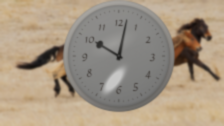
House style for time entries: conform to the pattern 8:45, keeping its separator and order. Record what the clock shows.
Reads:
10:02
